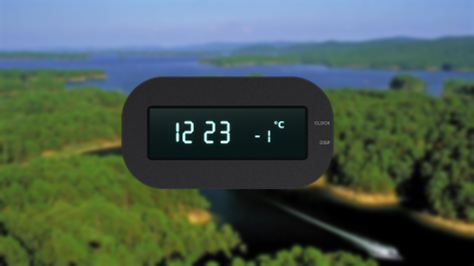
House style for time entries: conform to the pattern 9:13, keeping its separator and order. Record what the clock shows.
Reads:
12:23
